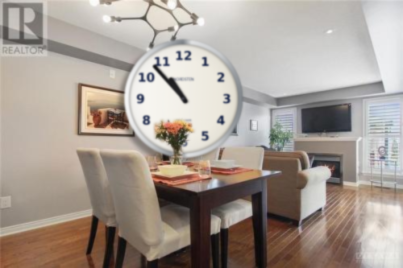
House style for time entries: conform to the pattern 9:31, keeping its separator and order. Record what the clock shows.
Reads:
10:53
